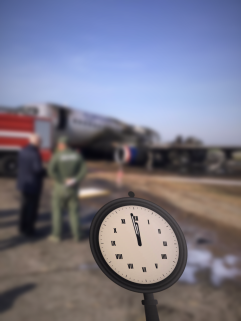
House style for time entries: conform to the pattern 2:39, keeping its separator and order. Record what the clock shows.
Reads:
11:59
